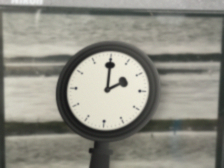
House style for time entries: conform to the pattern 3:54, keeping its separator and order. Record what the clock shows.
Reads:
2:00
